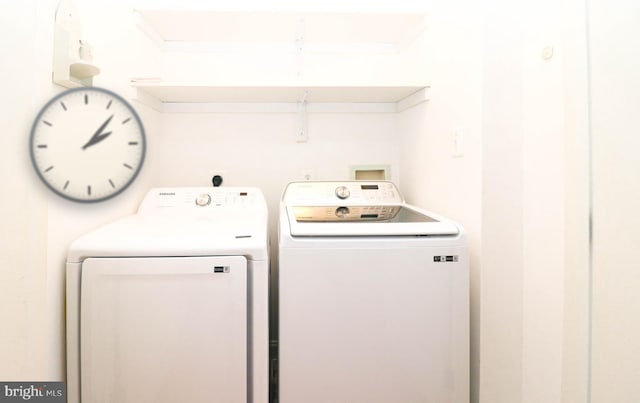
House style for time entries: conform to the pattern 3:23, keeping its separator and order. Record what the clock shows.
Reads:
2:07
